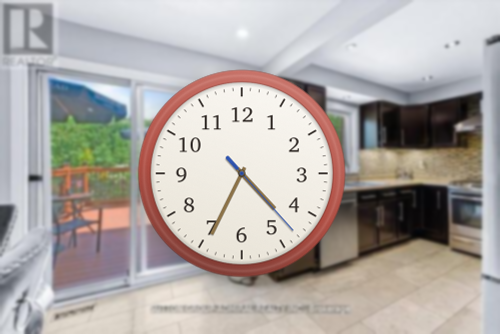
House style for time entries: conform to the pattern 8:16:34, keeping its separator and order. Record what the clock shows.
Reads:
4:34:23
